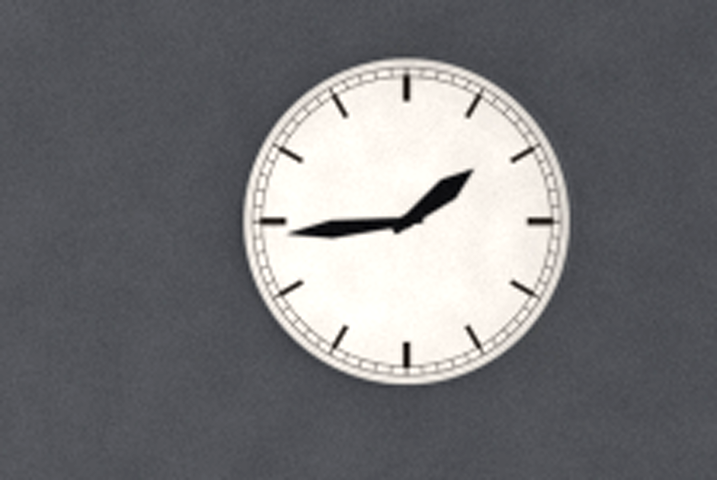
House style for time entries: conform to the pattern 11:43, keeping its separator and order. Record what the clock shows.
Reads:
1:44
